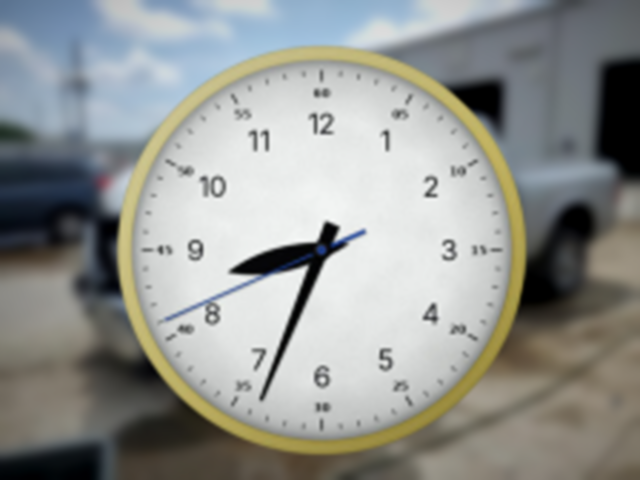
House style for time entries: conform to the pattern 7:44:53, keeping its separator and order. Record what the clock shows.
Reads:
8:33:41
